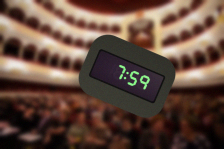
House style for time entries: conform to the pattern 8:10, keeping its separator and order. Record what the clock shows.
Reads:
7:59
